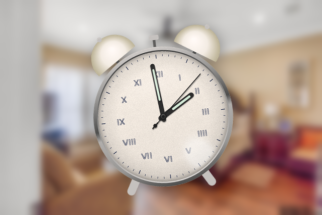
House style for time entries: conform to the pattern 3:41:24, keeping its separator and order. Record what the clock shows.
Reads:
1:59:08
